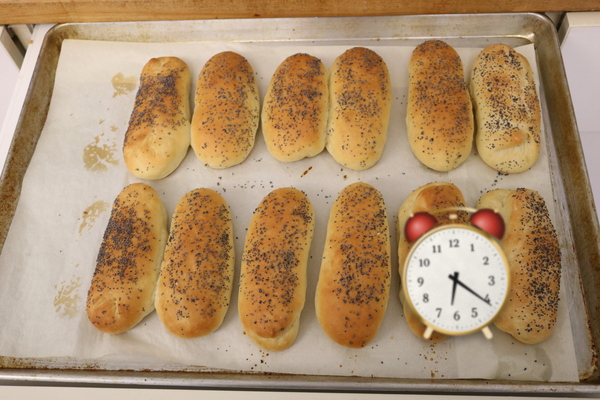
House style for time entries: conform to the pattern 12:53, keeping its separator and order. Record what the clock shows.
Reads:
6:21
